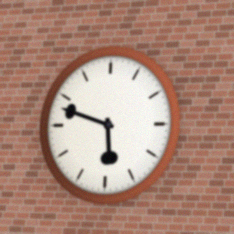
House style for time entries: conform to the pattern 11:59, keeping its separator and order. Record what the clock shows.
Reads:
5:48
